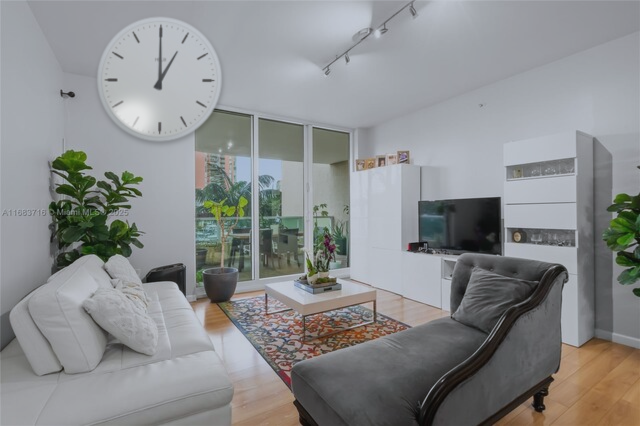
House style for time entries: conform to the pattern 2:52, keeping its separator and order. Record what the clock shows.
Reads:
1:00
